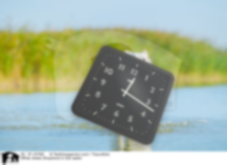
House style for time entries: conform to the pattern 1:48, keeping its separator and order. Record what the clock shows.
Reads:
12:17
